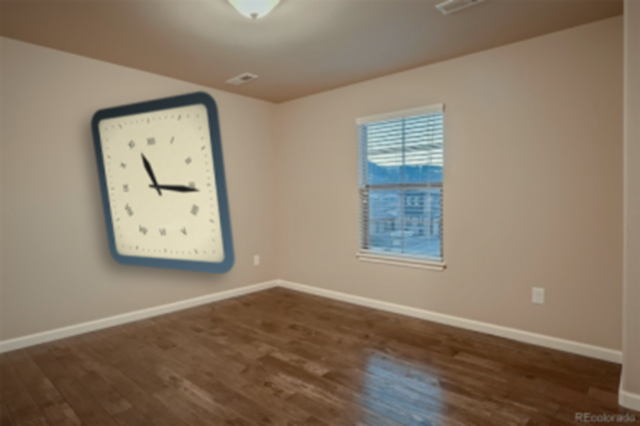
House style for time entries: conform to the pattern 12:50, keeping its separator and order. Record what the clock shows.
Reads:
11:16
